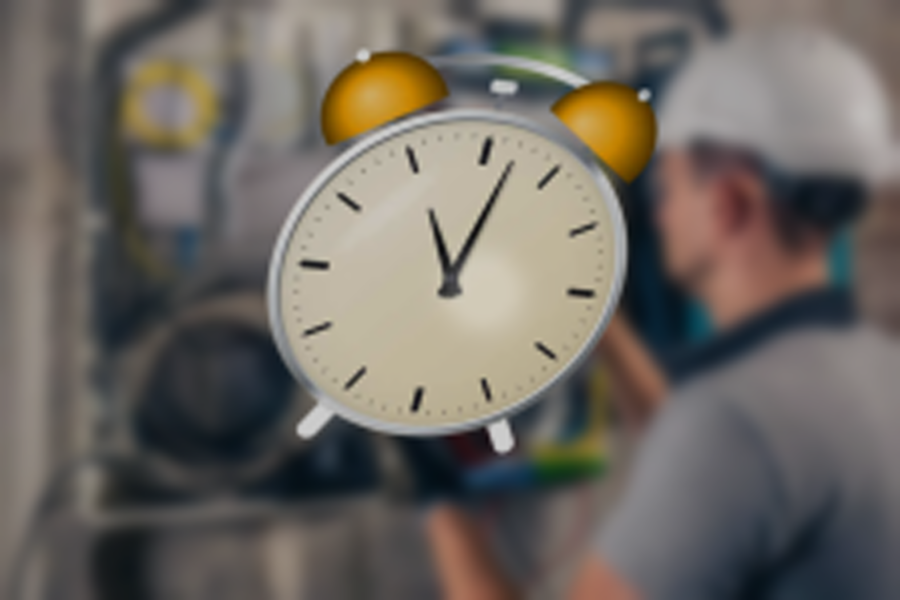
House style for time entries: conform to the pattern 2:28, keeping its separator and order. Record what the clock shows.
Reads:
11:02
